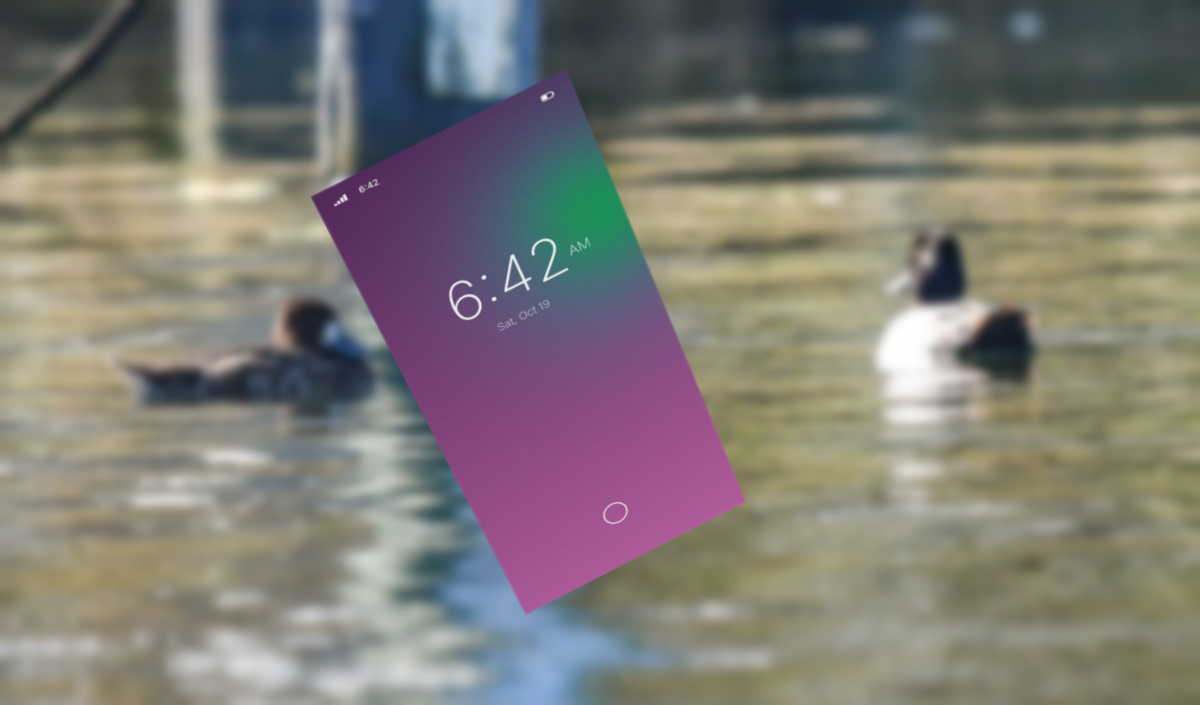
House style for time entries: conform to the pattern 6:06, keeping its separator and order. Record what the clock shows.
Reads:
6:42
